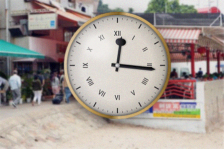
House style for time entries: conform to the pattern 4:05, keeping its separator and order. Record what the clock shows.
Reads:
12:16
